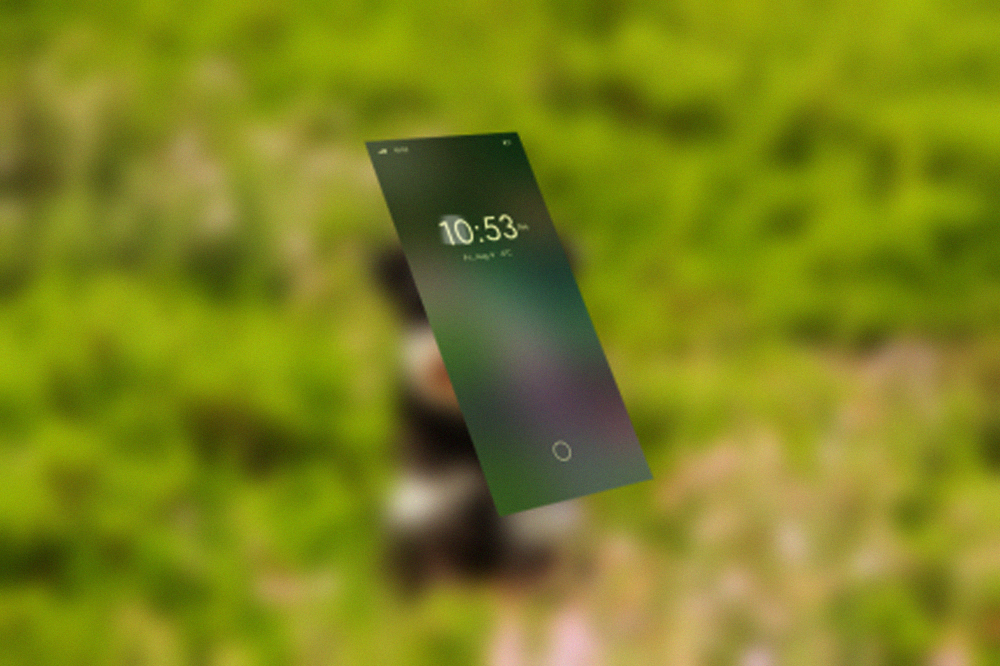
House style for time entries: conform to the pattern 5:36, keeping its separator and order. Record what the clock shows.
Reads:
10:53
